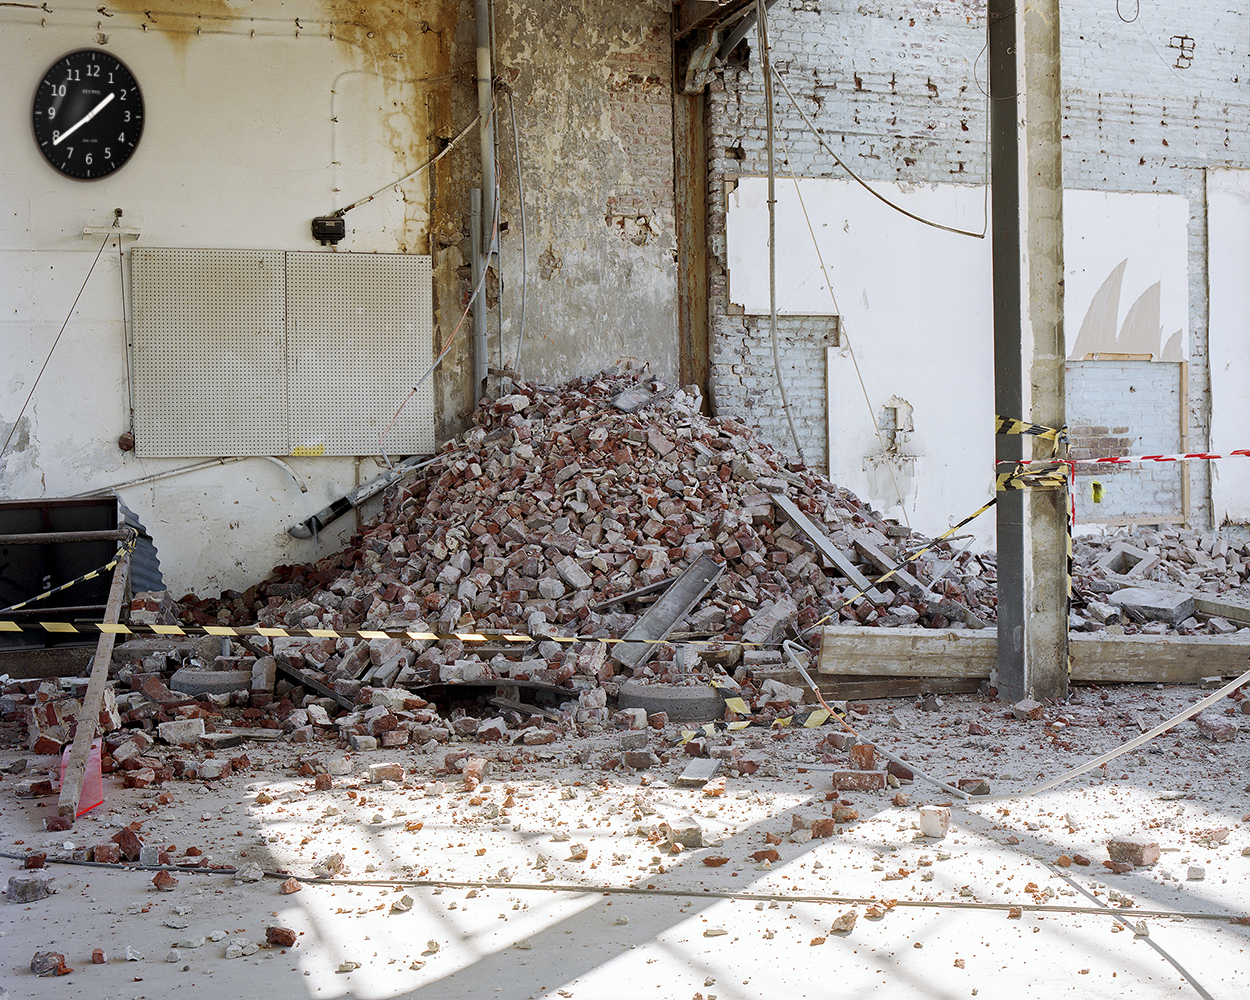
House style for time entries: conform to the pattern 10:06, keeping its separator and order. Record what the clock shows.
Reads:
1:39
